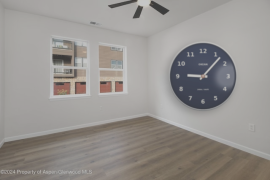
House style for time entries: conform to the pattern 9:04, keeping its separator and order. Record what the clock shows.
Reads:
9:07
